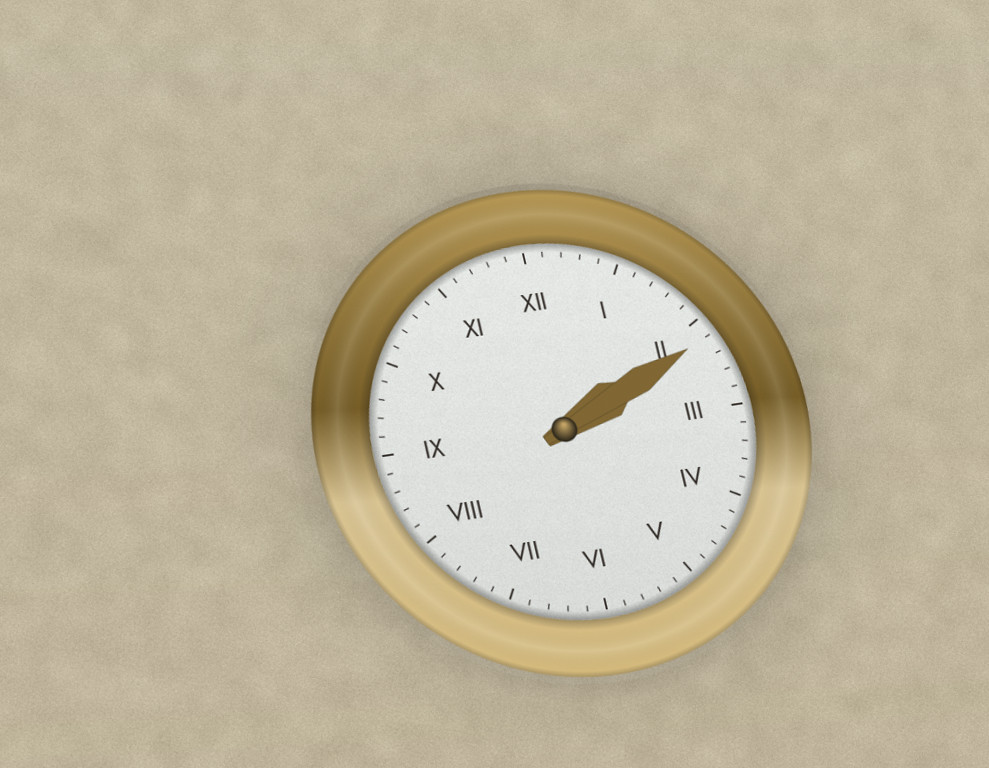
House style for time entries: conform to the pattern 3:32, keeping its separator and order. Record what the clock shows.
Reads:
2:11
